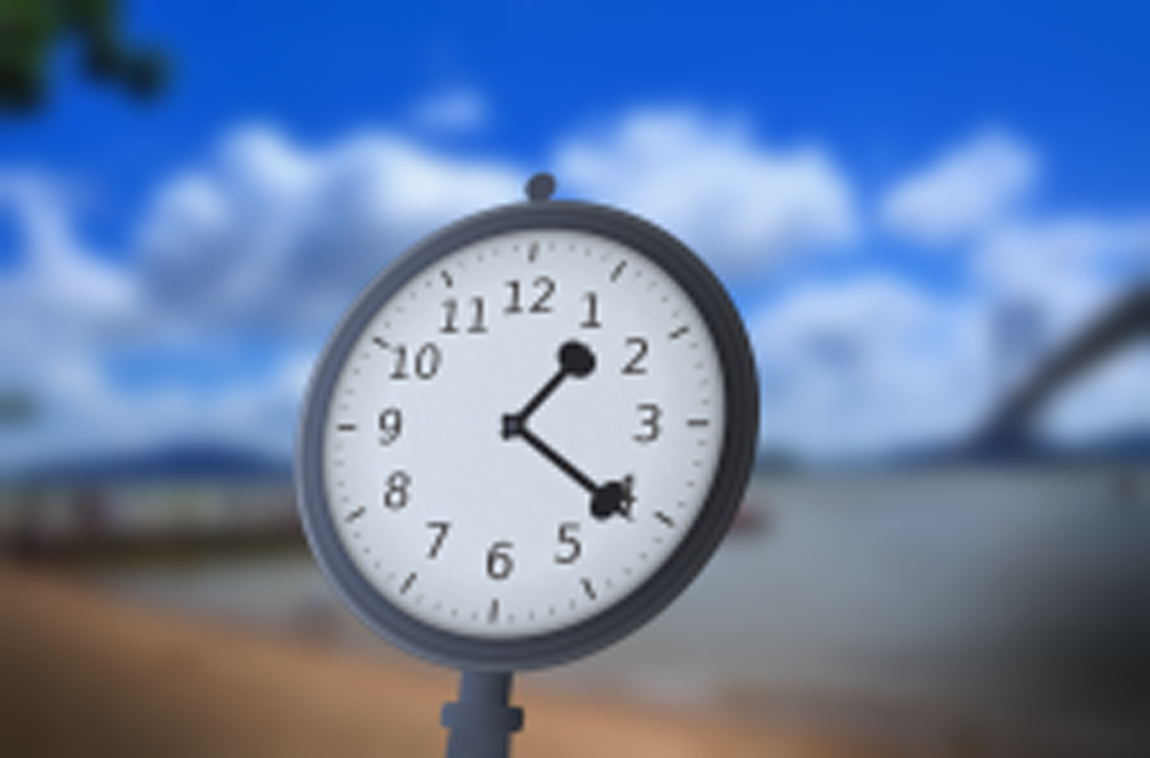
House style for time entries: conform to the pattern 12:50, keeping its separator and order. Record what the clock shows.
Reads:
1:21
